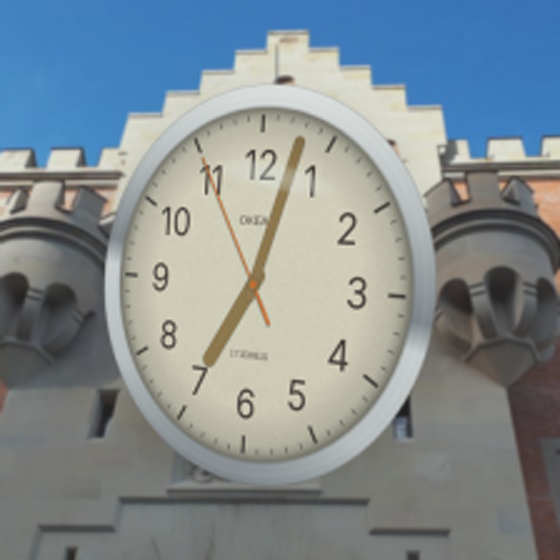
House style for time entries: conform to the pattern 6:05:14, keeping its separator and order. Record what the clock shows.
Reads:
7:02:55
